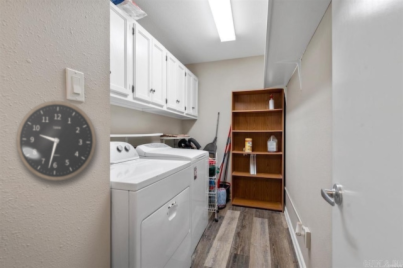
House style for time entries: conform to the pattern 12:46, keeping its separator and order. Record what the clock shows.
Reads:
9:32
